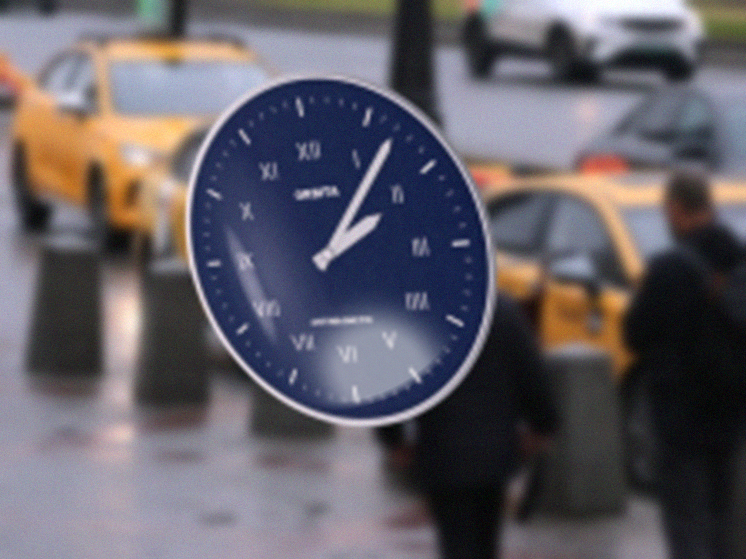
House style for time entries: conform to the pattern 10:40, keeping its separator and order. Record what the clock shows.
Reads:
2:07
